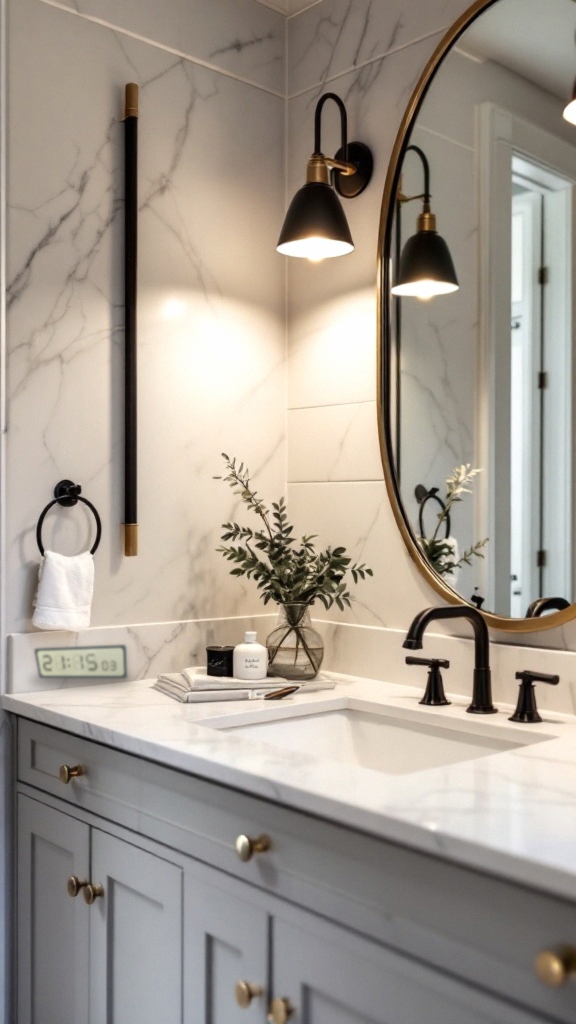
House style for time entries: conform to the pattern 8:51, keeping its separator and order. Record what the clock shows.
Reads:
21:15
